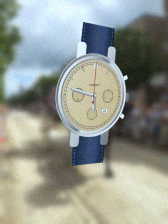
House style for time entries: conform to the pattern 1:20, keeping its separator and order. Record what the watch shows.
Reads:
5:47
